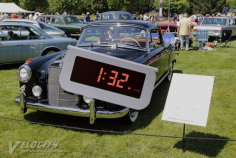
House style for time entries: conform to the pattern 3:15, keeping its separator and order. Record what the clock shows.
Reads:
1:32
